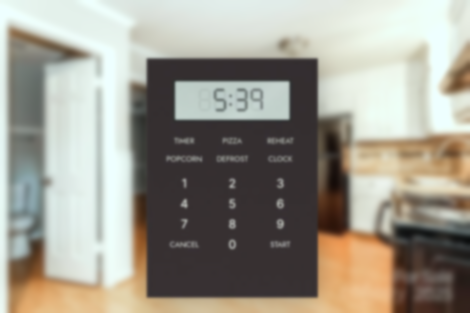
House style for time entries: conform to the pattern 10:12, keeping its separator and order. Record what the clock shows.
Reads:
5:39
